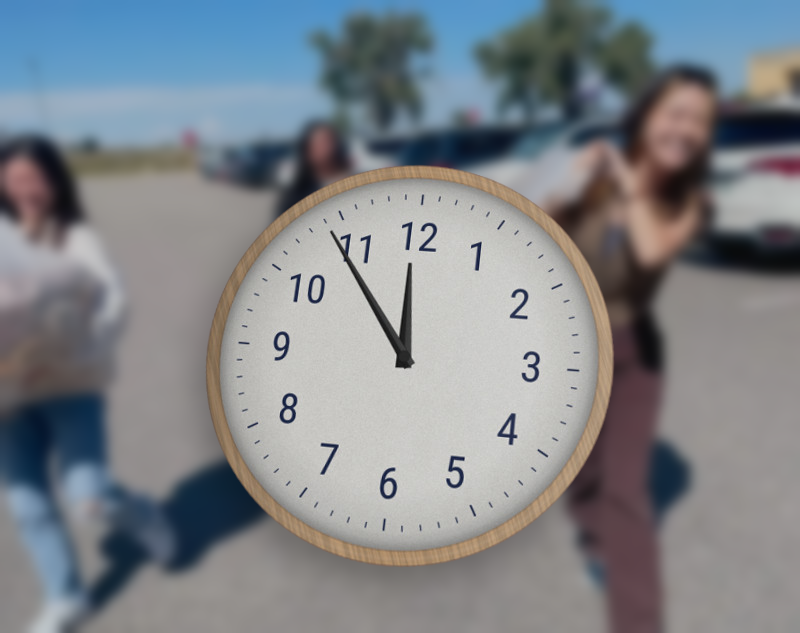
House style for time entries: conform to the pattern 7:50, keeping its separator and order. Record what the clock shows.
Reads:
11:54
